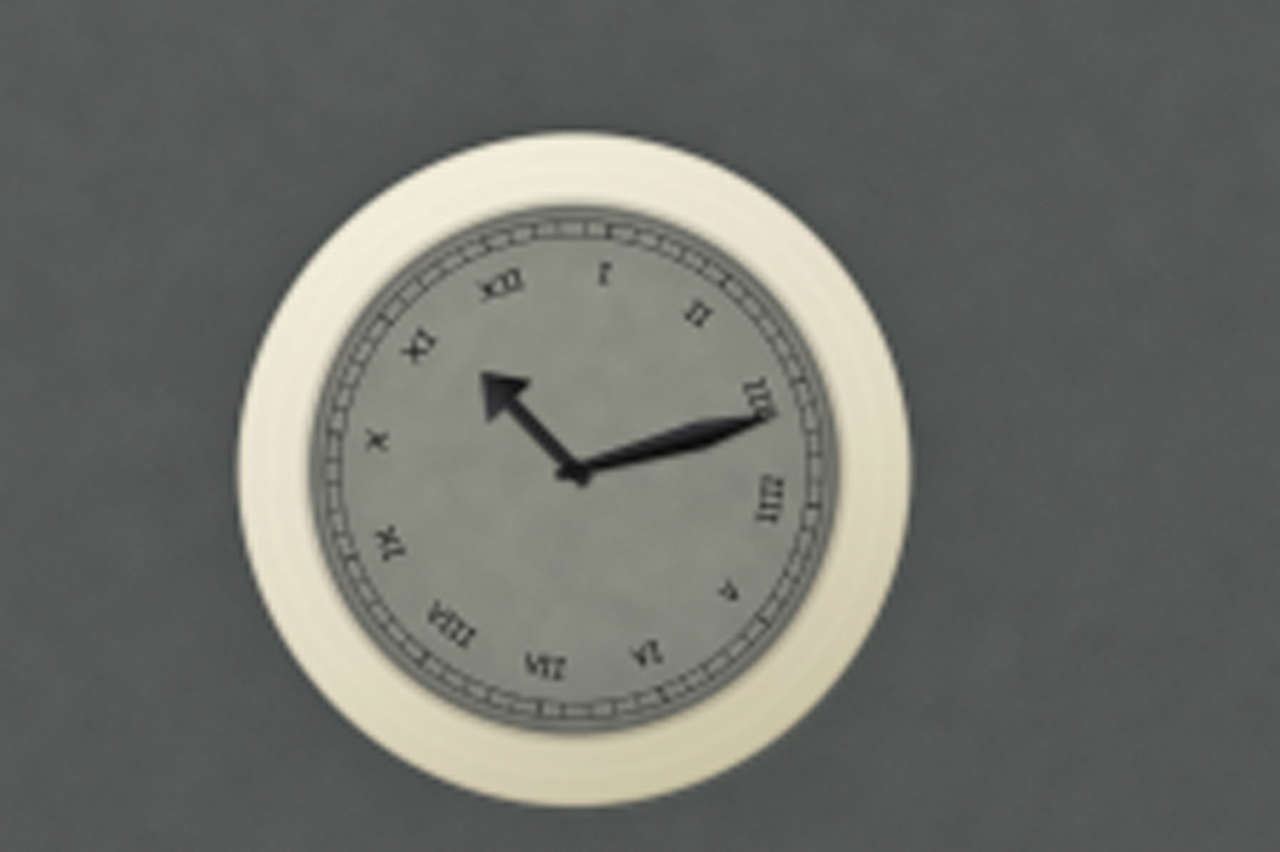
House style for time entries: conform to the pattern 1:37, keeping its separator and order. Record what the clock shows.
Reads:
11:16
